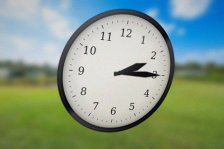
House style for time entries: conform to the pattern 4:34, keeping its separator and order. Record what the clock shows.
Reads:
2:15
